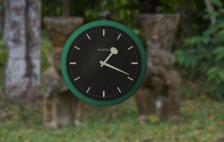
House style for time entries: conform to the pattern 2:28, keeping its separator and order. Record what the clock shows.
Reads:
1:19
